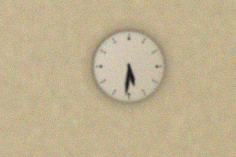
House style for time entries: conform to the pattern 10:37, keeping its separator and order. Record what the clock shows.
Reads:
5:31
